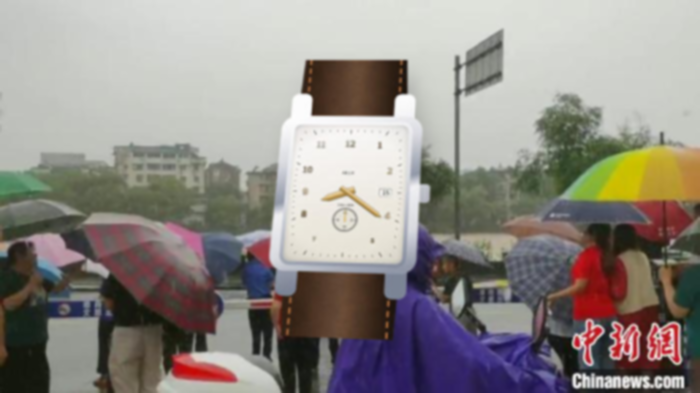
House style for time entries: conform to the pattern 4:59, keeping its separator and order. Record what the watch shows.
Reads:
8:21
